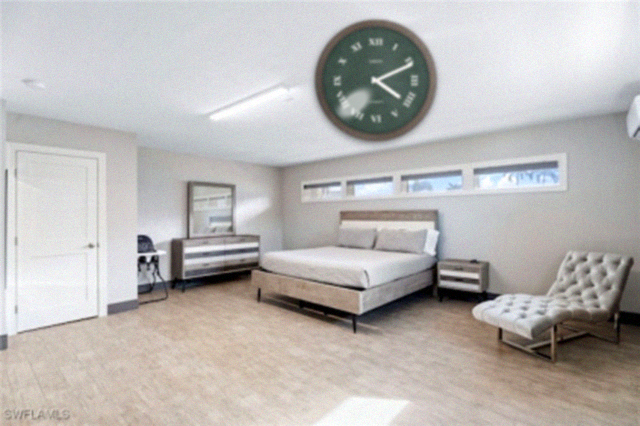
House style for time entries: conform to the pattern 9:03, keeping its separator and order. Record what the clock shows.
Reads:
4:11
